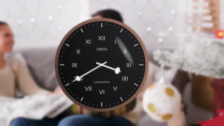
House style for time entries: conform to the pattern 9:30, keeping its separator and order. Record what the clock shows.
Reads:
3:40
